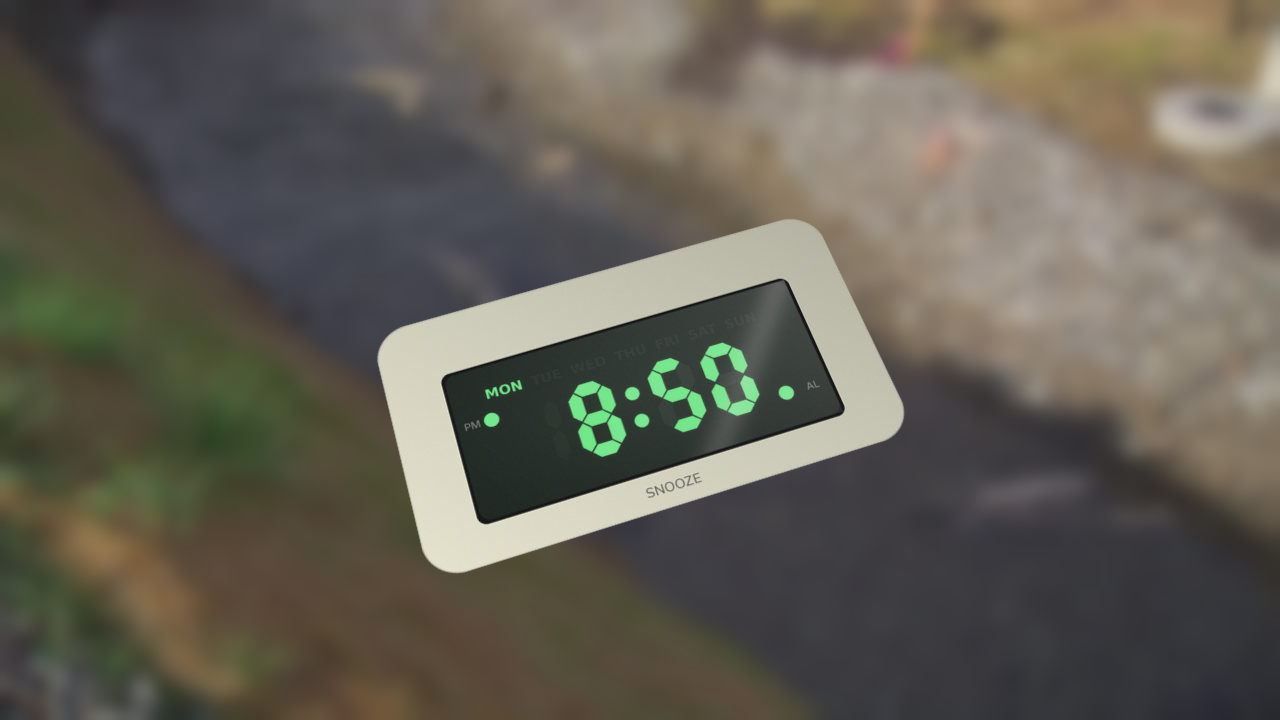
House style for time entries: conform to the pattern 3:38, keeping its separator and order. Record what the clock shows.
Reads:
8:50
